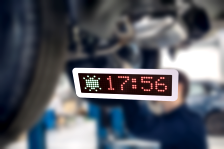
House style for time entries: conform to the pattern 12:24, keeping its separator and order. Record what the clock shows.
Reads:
17:56
